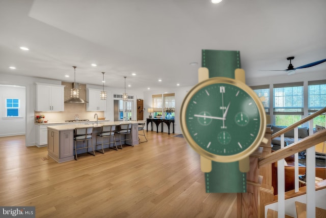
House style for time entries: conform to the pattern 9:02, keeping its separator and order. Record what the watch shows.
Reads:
12:46
